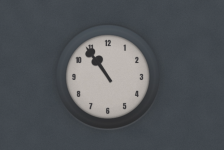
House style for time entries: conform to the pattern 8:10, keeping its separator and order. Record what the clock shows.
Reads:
10:54
